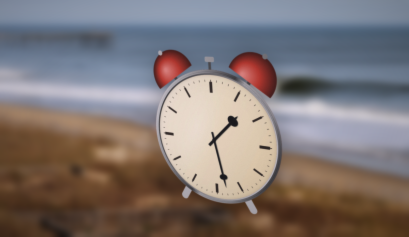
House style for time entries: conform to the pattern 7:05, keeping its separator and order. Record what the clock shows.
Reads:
1:28
